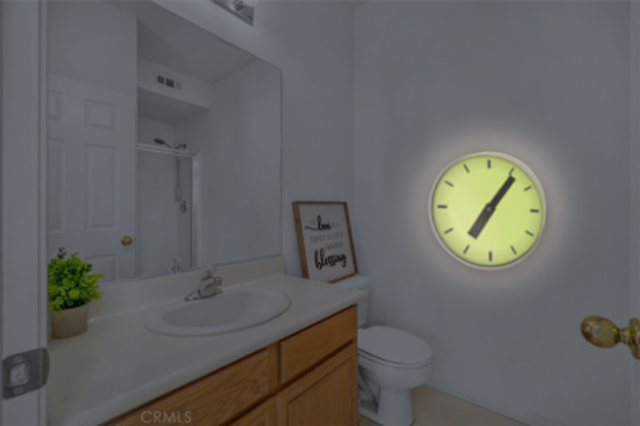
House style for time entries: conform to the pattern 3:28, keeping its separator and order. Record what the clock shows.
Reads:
7:06
